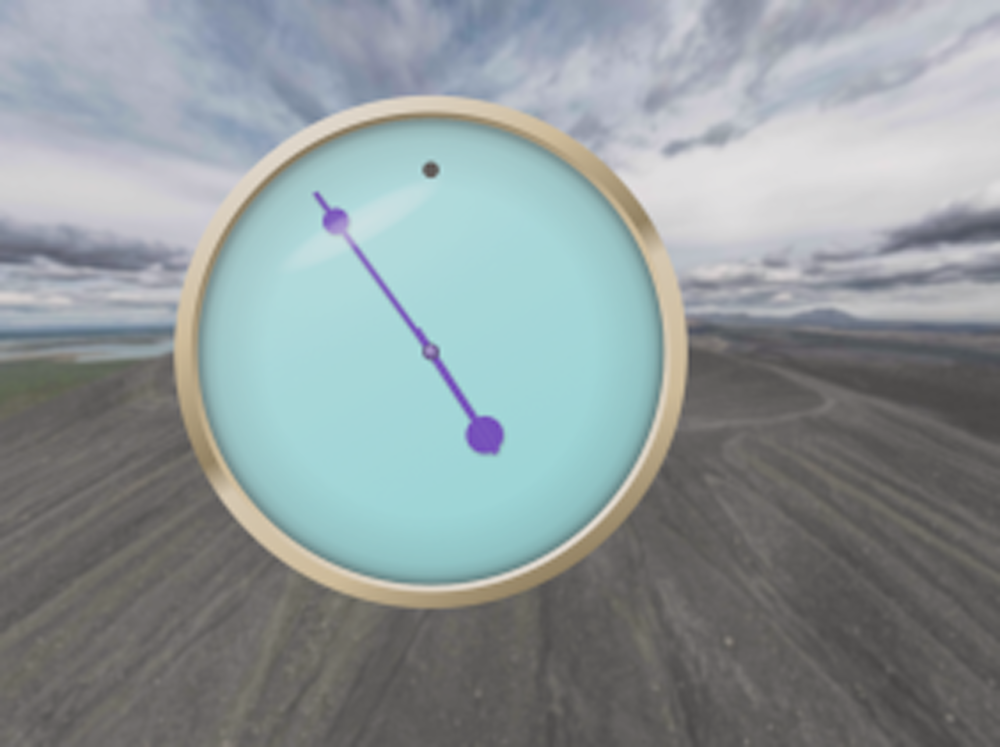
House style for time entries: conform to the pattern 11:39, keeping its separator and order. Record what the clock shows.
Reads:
4:54
